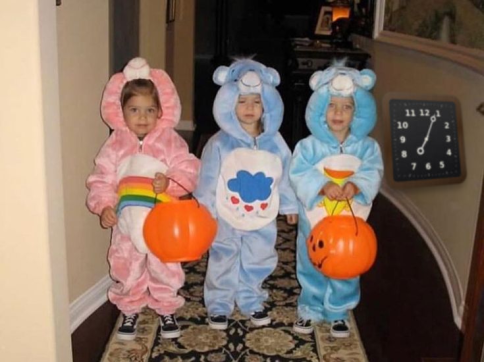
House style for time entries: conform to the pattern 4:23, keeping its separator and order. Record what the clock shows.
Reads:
7:04
